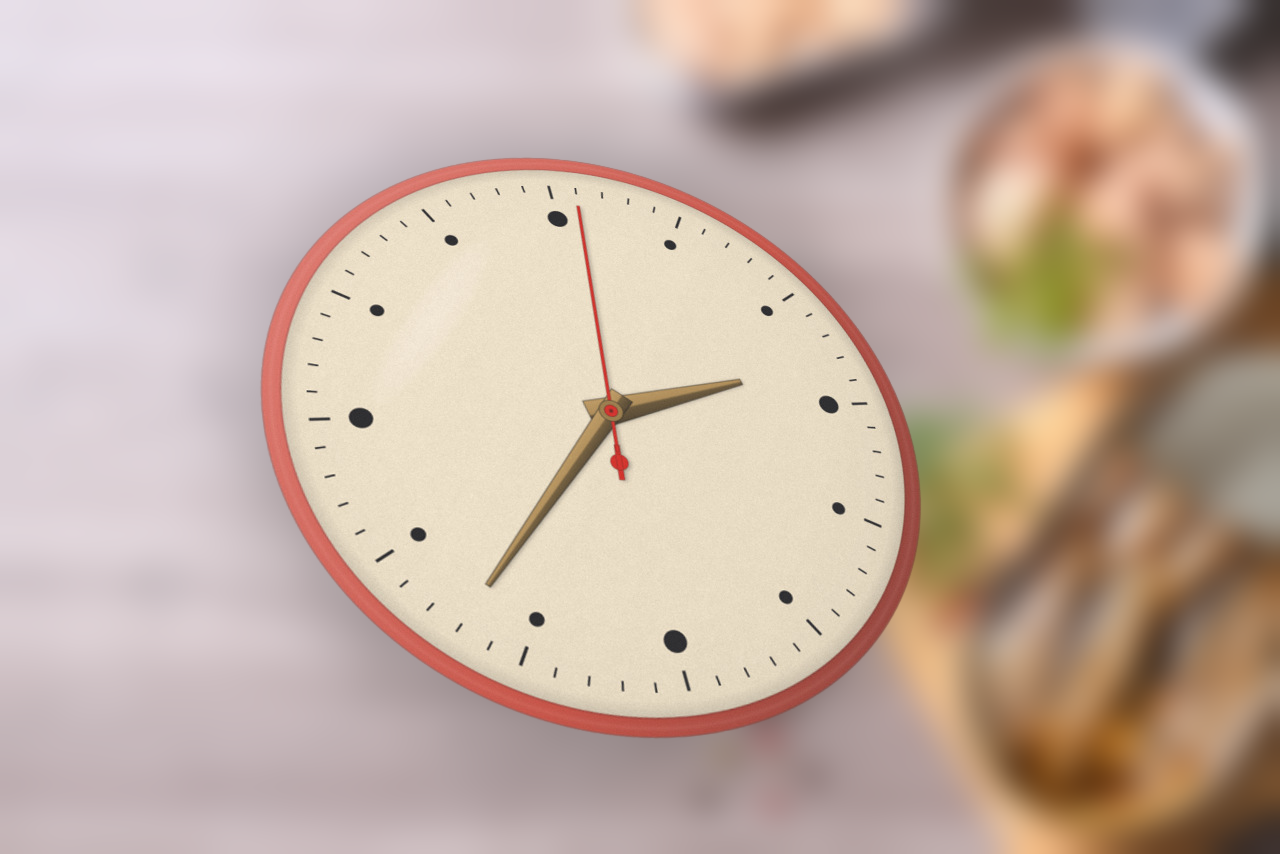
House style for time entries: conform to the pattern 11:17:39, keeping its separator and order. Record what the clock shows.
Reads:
2:37:01
